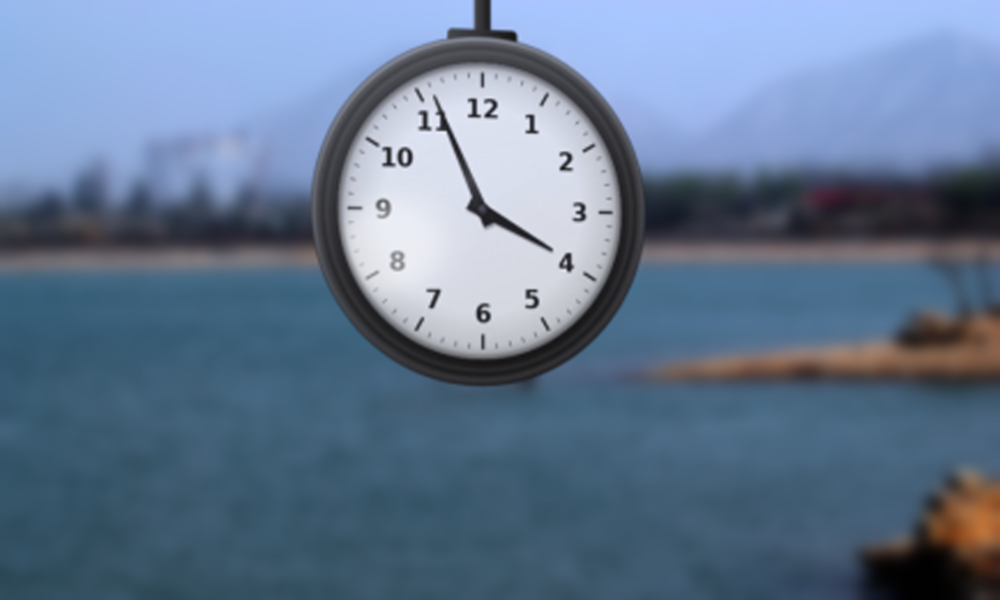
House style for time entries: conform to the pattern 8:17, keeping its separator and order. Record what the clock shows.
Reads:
3:56
